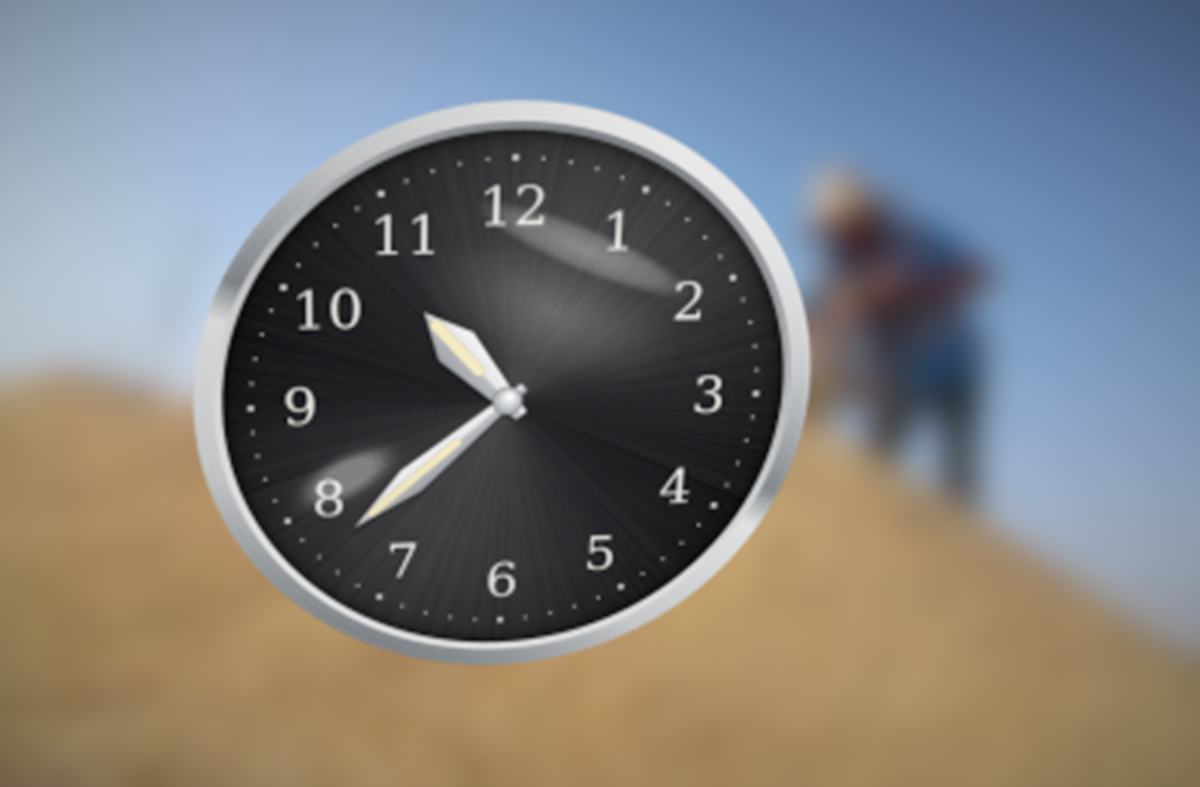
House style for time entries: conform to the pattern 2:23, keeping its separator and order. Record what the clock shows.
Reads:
10:38
